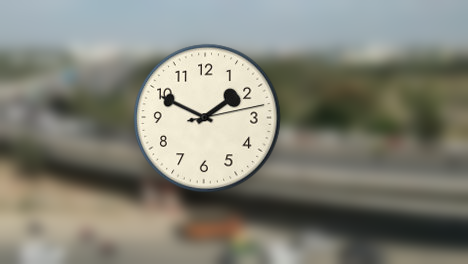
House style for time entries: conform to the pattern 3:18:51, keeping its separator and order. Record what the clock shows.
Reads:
1:49:13
